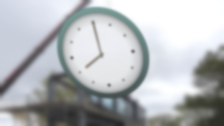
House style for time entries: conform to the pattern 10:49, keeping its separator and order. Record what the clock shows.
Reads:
8:00
